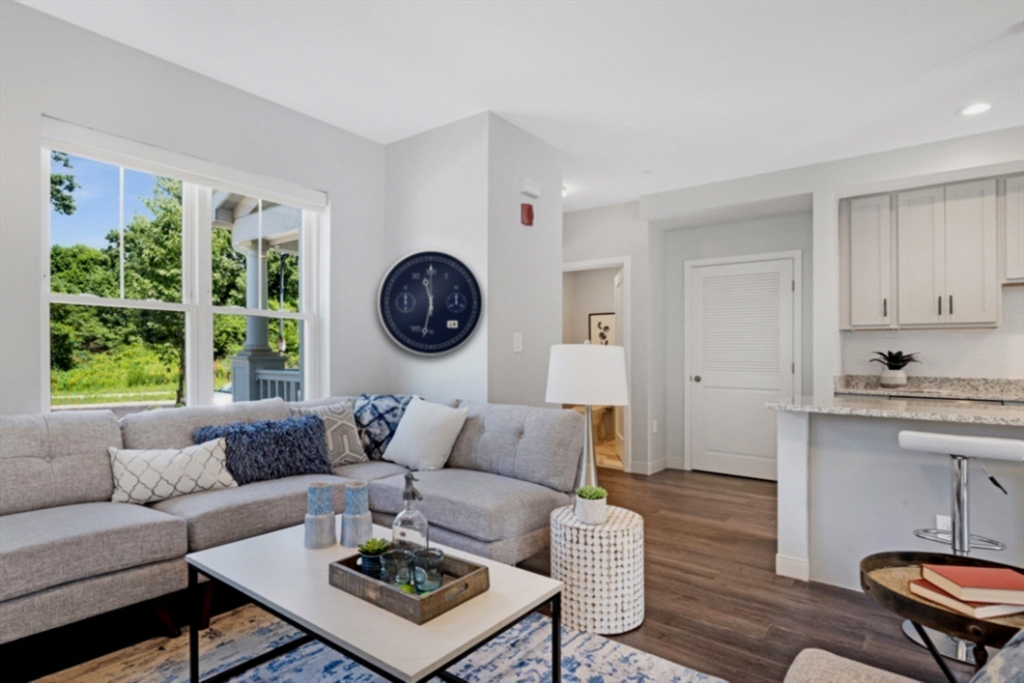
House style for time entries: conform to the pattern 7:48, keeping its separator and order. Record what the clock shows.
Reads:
11:32
